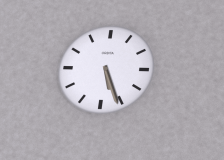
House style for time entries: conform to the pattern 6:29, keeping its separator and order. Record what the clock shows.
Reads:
5:26
